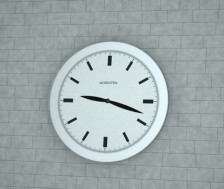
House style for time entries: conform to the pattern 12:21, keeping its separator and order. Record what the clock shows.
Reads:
9:18
